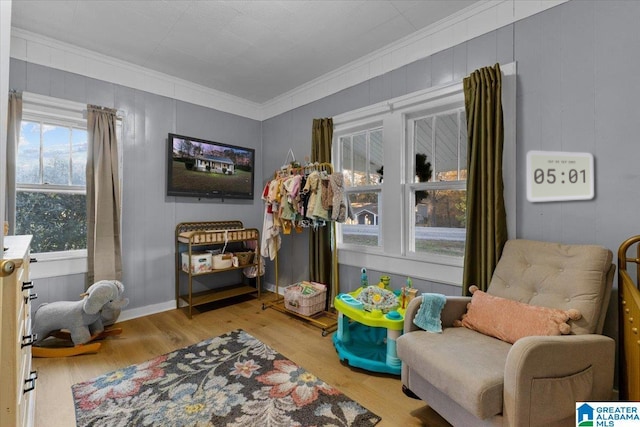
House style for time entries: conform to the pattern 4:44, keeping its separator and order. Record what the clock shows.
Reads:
5:01
